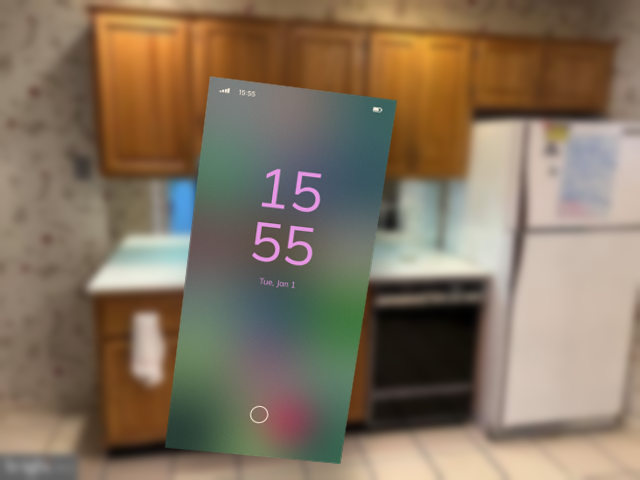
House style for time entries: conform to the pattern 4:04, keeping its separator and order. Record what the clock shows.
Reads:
15:55
